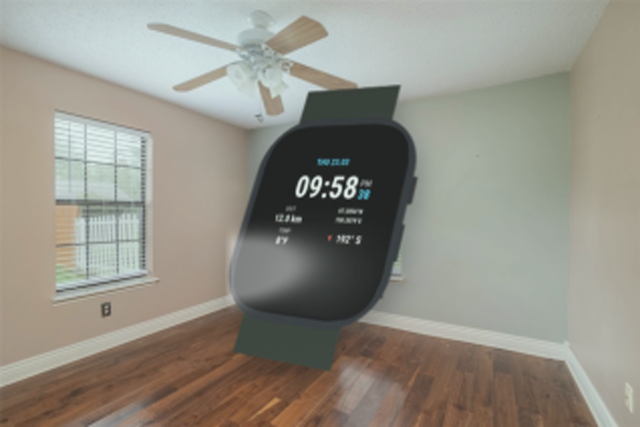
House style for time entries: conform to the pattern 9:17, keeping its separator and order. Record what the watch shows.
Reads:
9:58
